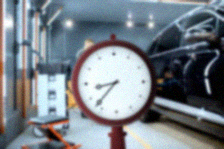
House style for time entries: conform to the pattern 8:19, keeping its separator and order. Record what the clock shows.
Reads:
8:37
